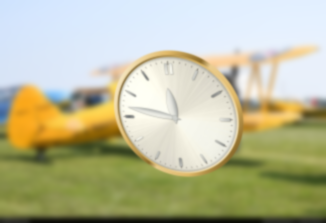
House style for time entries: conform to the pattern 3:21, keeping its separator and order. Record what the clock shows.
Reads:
11:47
